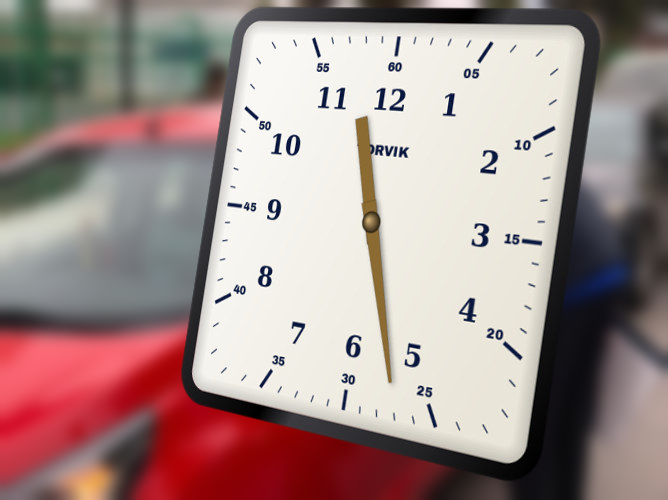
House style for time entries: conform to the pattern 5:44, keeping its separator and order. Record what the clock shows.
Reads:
11:27
